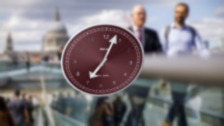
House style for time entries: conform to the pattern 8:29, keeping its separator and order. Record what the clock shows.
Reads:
7:03
